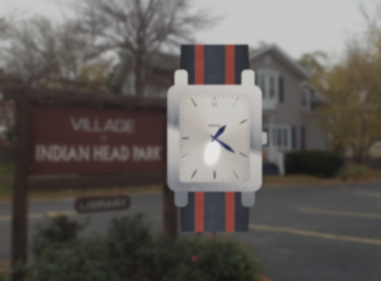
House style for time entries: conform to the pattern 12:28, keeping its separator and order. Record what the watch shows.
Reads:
1:21
